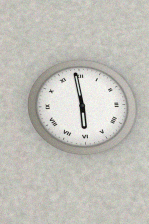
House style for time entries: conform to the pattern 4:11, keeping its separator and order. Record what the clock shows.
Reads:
5:59
